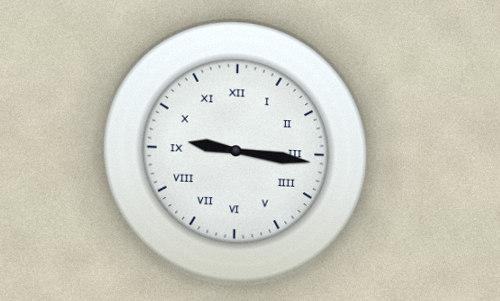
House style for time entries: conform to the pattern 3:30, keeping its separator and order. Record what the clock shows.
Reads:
9:16
